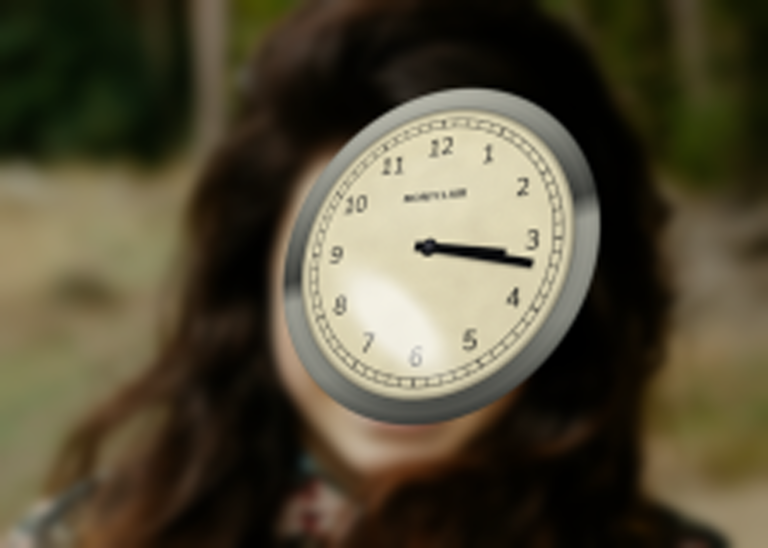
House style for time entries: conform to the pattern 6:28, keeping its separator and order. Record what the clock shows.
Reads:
3:17
